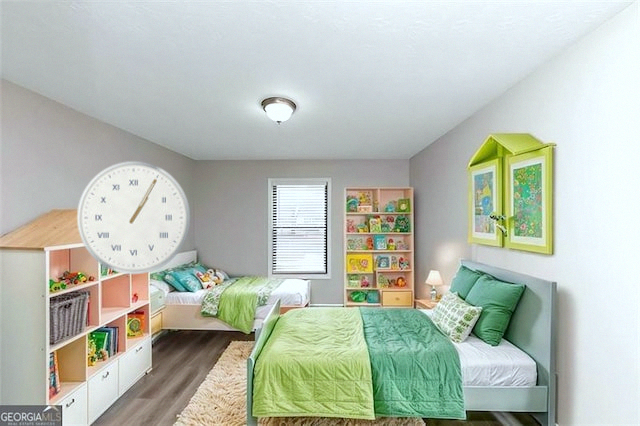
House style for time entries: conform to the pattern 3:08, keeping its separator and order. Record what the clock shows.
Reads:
1:05
